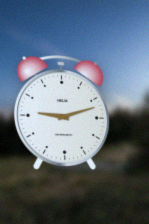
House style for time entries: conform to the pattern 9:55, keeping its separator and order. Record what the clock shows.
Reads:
9:12
